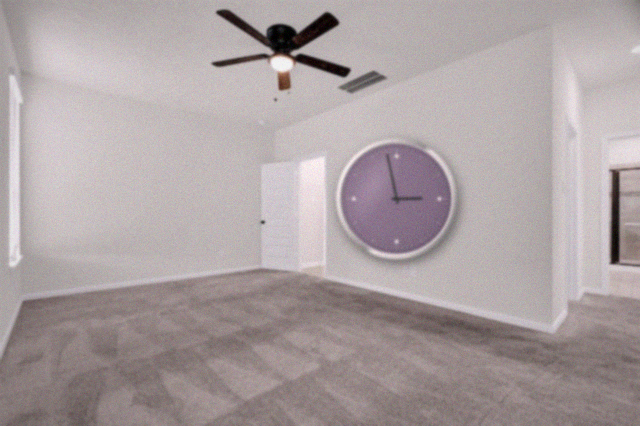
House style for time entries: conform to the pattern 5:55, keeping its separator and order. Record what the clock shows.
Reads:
2:58
